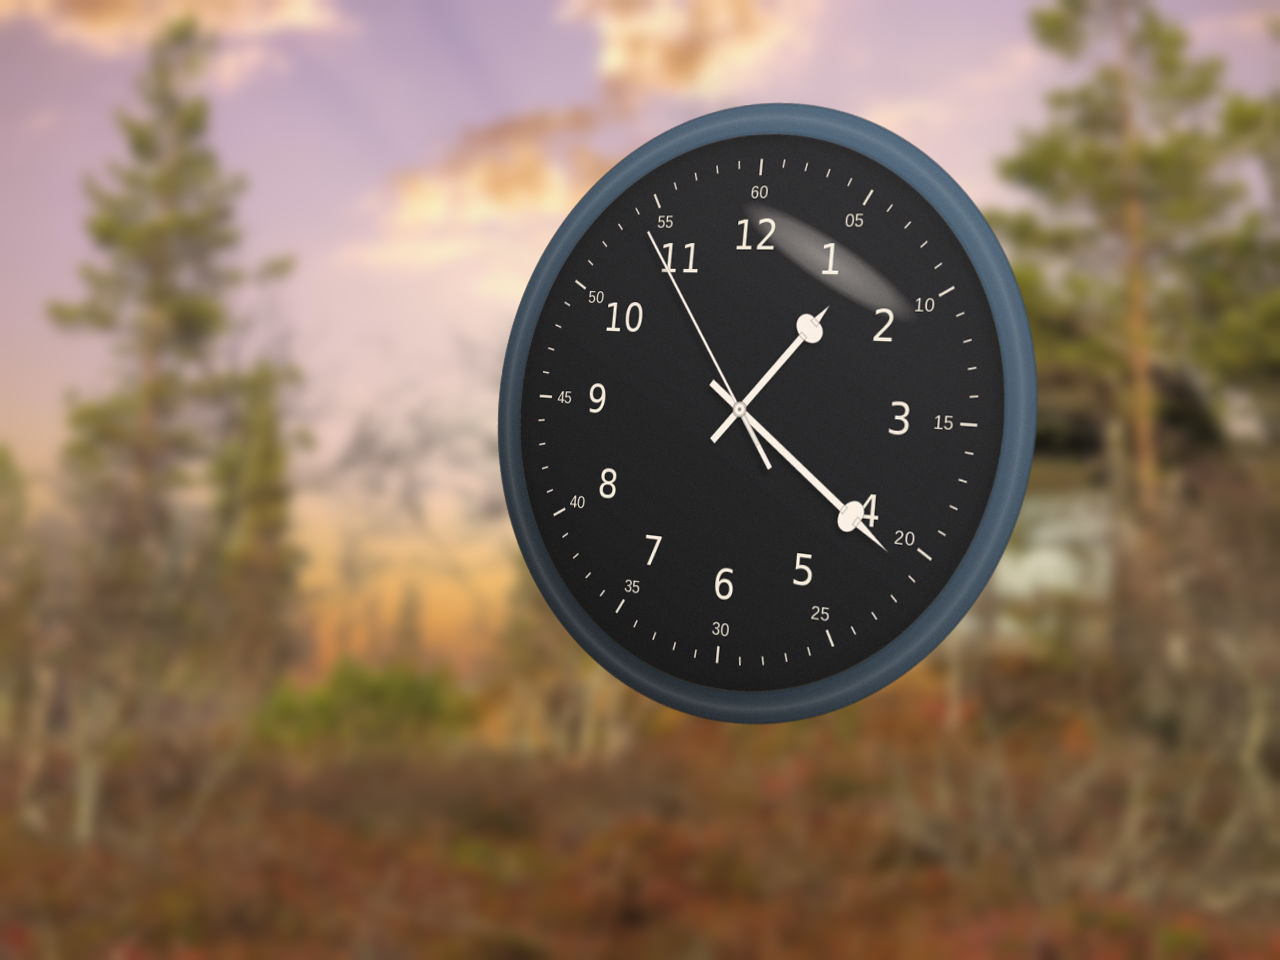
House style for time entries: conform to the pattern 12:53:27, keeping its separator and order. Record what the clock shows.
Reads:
1:20:54
